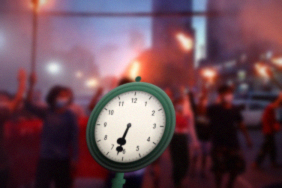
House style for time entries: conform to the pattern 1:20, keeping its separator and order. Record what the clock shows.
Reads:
6:32
